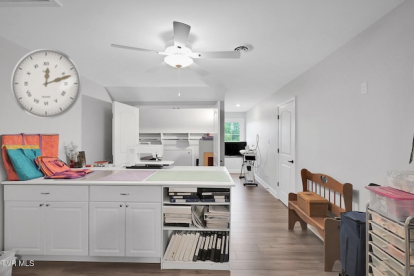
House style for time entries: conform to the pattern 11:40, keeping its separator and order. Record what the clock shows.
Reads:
12:12
